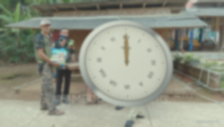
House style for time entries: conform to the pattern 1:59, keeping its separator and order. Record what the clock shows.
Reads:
12:00
